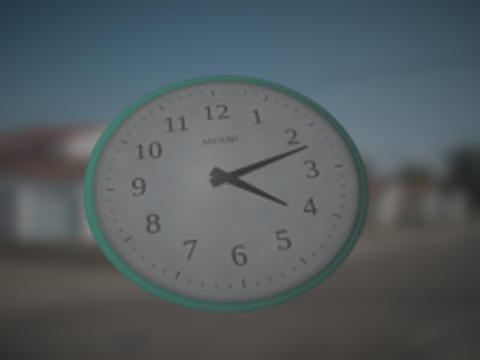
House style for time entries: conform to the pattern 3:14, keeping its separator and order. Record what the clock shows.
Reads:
4:12
